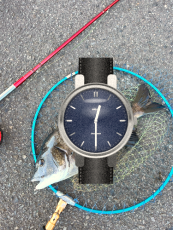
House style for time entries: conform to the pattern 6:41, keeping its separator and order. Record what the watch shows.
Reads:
12:30
